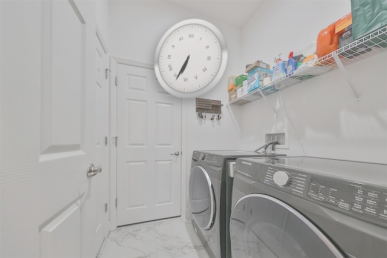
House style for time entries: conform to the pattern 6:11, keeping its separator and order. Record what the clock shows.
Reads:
6:34
